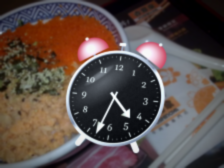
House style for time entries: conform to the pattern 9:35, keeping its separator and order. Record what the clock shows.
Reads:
4:33
